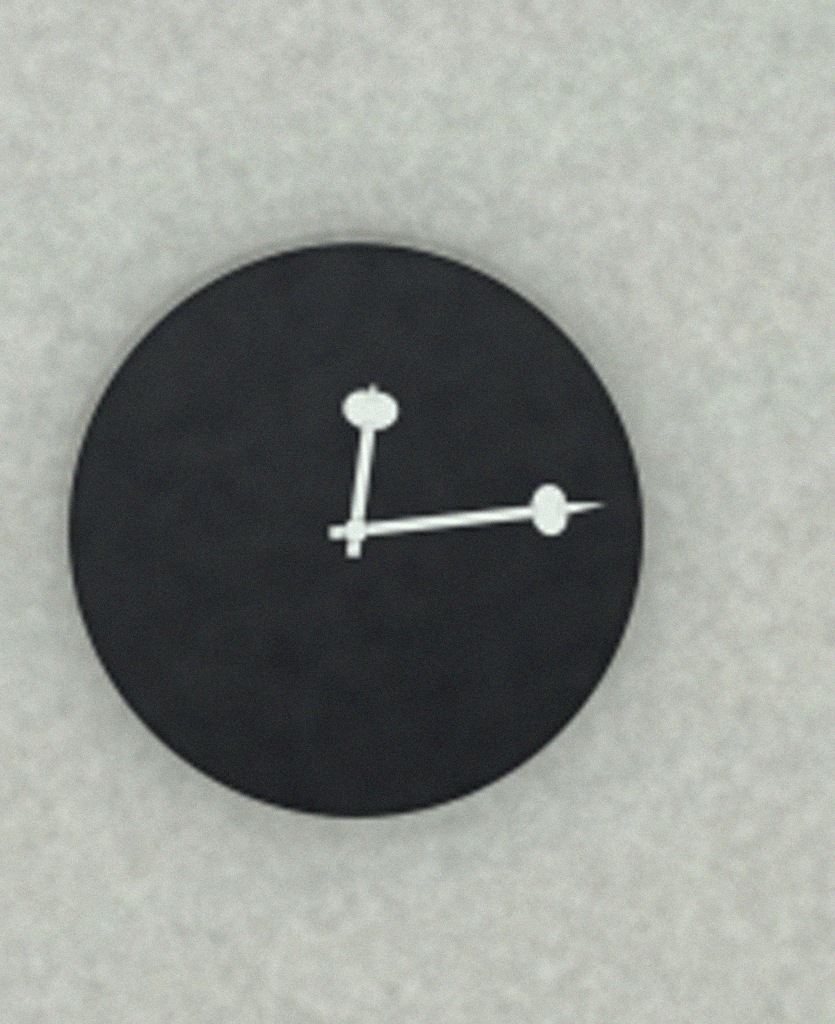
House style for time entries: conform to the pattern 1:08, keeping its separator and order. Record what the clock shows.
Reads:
12:14
